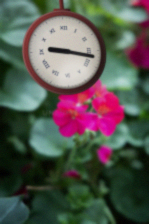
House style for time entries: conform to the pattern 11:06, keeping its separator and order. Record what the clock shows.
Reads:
9:17
